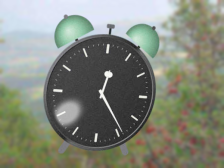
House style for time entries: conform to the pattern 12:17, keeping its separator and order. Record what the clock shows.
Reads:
12:24
